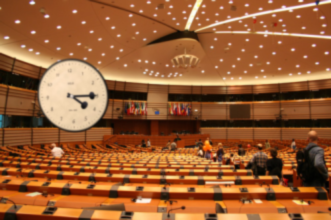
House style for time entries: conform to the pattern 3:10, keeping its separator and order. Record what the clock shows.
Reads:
4:15
